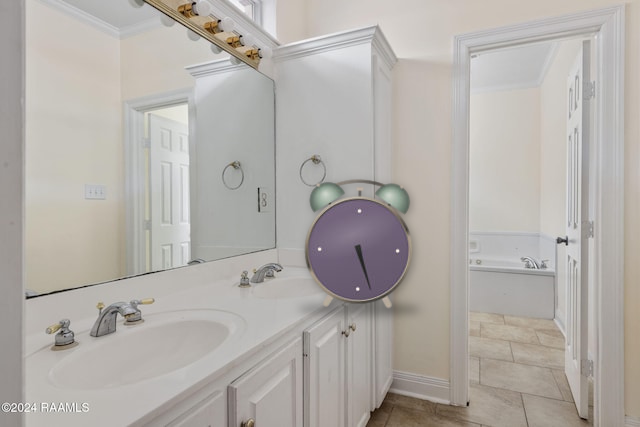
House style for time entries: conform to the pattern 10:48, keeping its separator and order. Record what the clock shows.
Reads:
5:27
